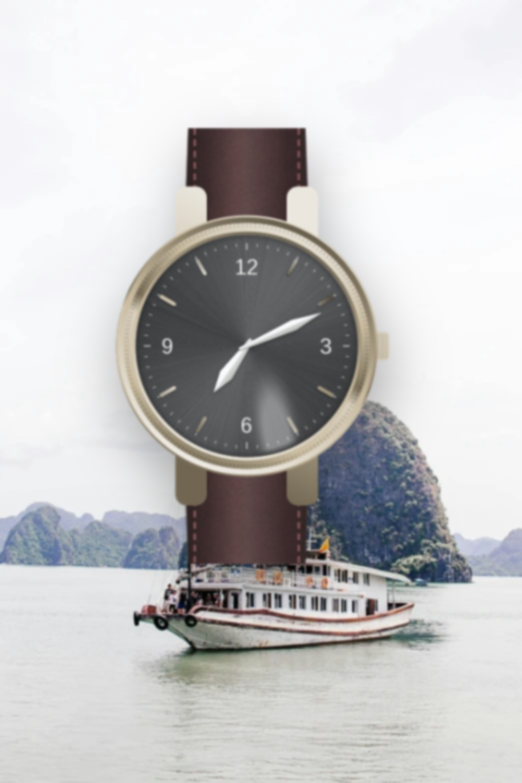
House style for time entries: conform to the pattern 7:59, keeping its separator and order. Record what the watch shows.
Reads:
7:11
